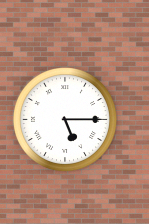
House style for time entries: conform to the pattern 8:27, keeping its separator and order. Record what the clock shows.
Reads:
5:15
